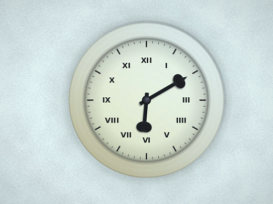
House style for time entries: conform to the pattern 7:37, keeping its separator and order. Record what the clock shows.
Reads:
6:10
